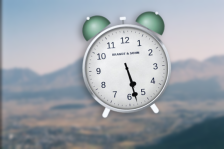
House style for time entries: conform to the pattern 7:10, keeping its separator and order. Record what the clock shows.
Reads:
5:28
